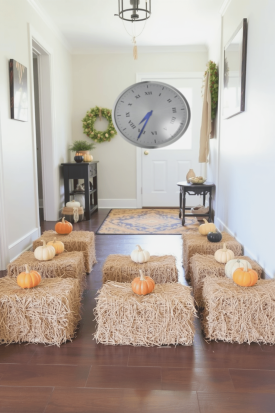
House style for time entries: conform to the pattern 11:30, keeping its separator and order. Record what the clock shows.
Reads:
7:35
